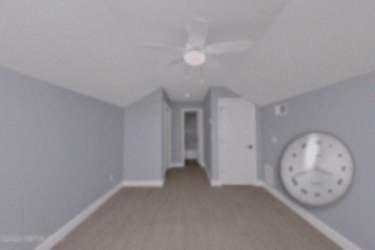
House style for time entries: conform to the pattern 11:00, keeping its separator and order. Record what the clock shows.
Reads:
3:42
